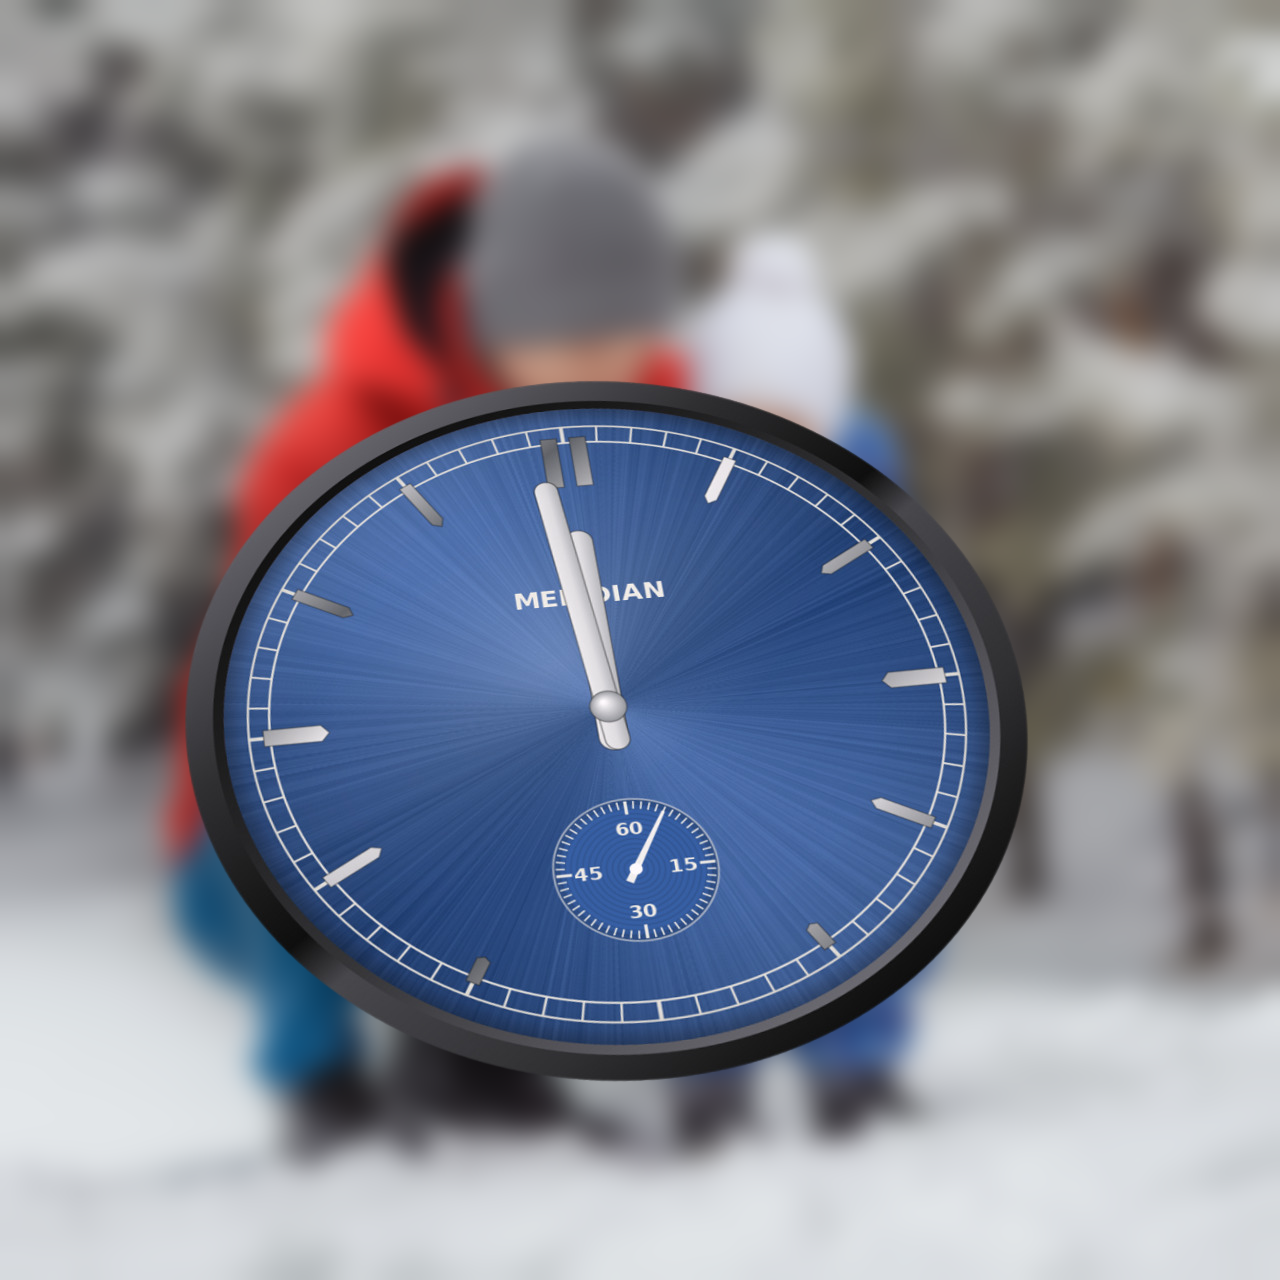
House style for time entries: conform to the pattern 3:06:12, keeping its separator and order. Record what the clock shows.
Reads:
11:59:05
